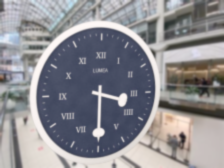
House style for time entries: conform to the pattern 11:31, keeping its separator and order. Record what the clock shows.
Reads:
3:30
